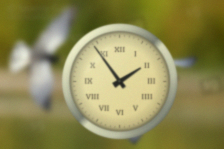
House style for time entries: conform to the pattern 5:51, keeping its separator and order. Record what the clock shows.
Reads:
1:54
